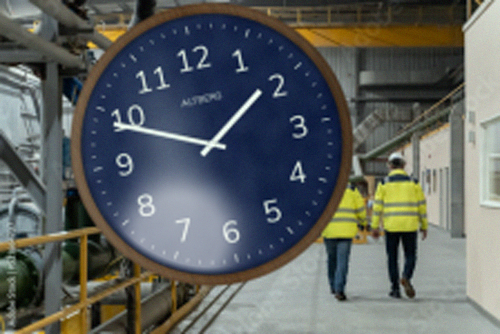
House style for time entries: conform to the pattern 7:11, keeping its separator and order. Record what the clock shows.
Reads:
1:49
